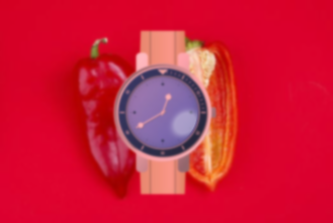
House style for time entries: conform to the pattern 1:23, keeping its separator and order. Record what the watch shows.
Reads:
12:40
